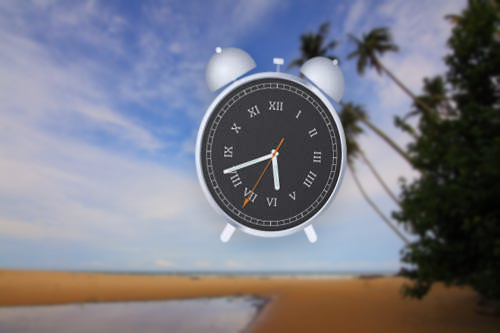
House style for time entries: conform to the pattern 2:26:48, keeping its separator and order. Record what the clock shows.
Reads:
5:41:35
